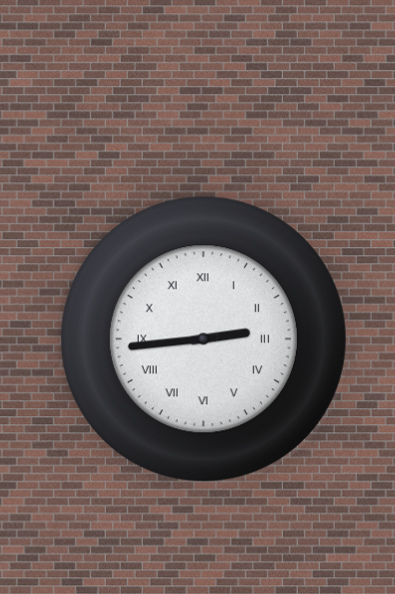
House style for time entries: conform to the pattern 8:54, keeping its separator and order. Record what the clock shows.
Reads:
2:44
